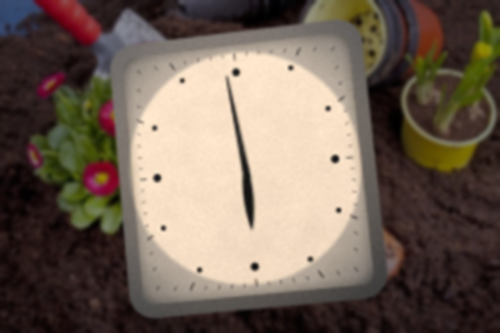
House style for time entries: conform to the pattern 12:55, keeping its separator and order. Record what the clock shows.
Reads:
5:59
